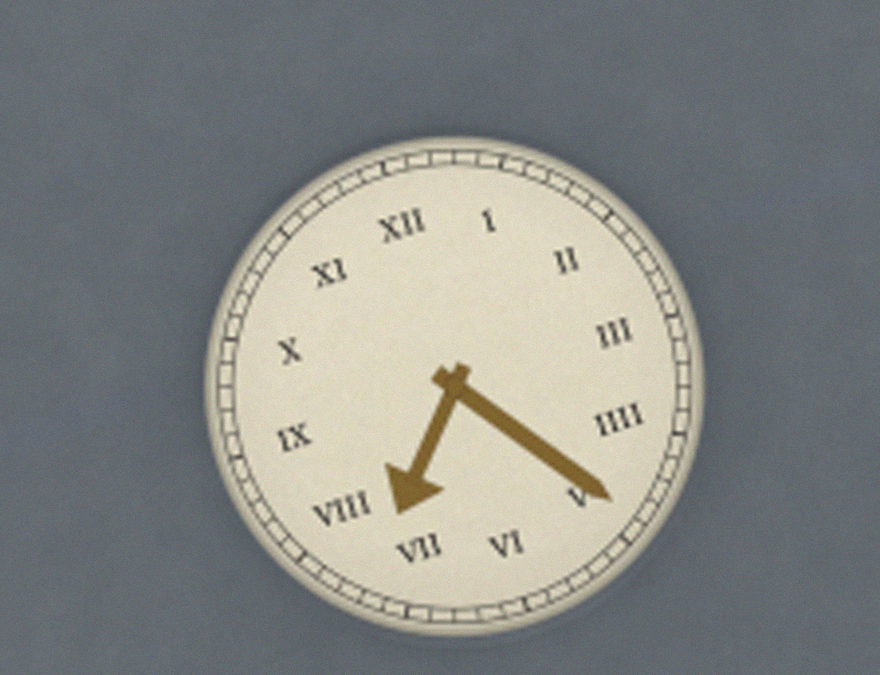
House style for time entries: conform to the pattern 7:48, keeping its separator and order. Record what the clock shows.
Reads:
7:24
